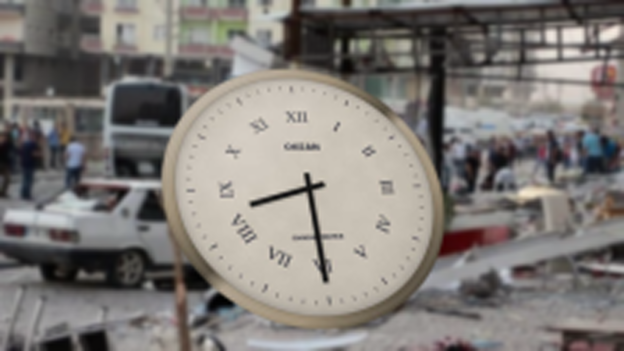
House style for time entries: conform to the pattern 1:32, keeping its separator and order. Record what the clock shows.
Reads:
8:30
